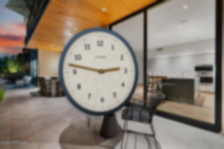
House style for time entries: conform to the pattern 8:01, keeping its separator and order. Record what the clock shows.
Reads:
2:47
